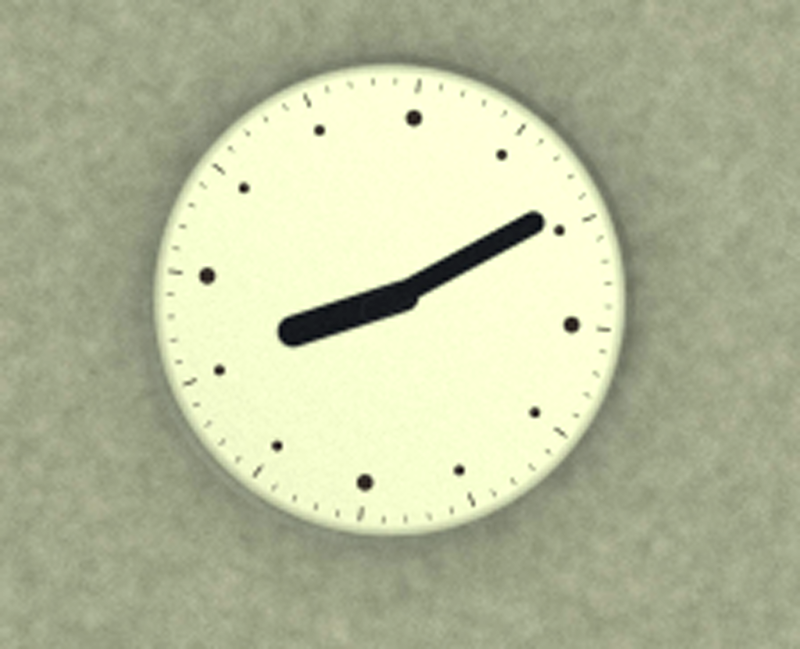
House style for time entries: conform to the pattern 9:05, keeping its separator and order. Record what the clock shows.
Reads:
8:09
